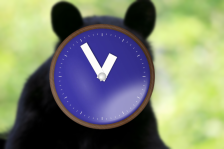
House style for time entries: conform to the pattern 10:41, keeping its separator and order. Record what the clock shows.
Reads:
12:55
